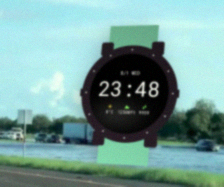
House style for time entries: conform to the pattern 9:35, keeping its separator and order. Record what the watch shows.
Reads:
23:48
